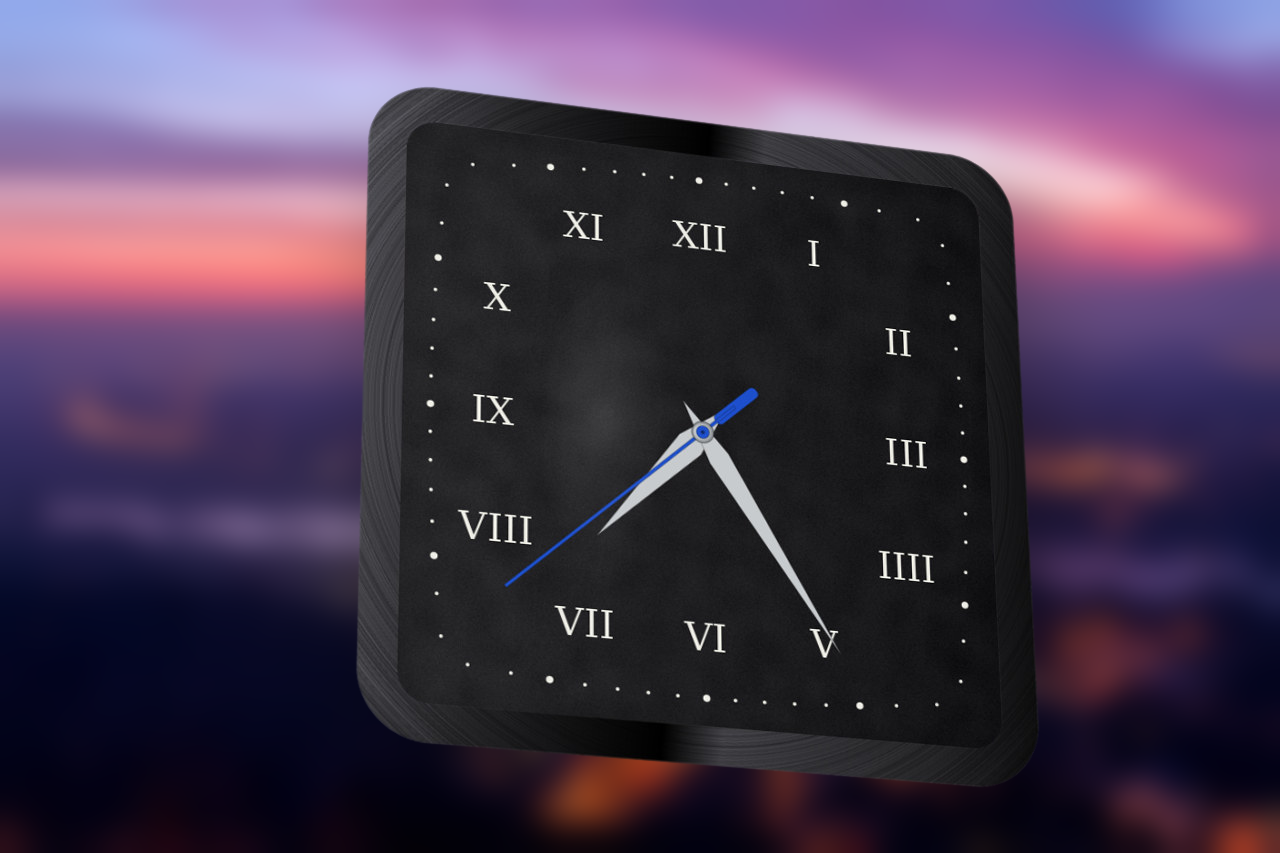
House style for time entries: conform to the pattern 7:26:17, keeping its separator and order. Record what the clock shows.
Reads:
7:24:38
